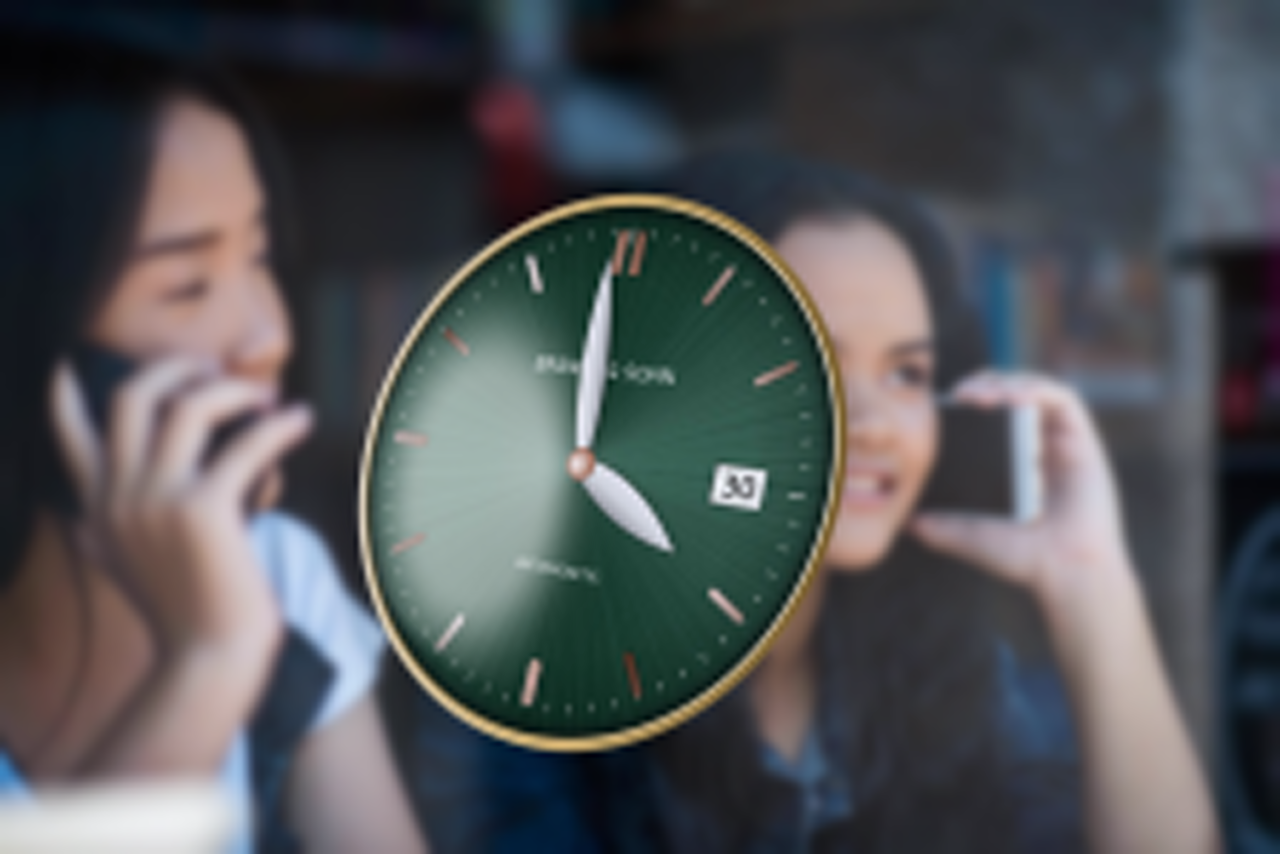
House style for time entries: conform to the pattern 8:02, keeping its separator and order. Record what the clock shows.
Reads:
3:59
